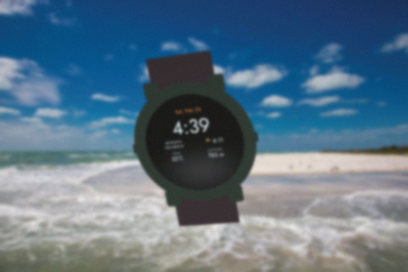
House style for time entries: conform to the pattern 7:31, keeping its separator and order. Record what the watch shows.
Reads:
4:39
